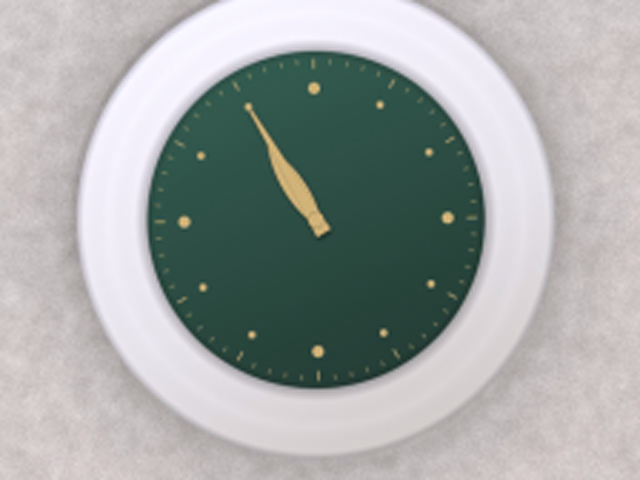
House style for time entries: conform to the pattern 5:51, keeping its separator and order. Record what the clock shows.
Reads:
10:55
